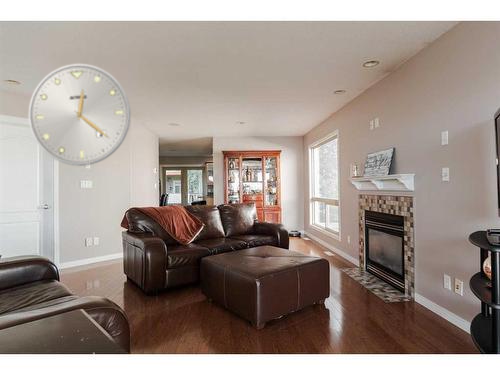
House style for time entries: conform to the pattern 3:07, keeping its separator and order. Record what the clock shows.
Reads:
12:22
